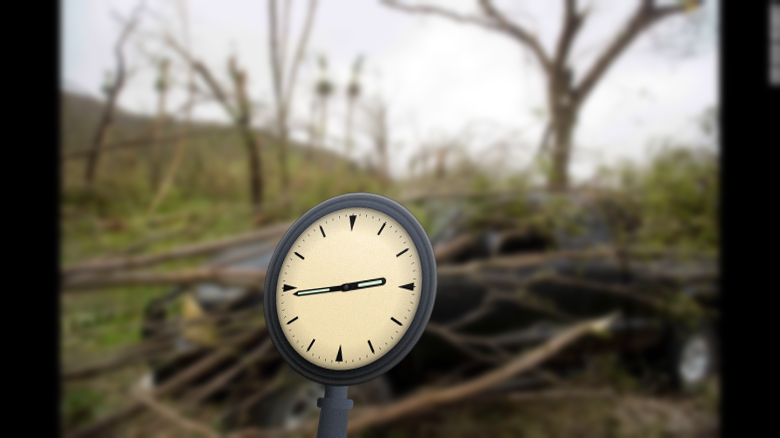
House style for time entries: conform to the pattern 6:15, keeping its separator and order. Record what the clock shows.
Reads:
2:44
